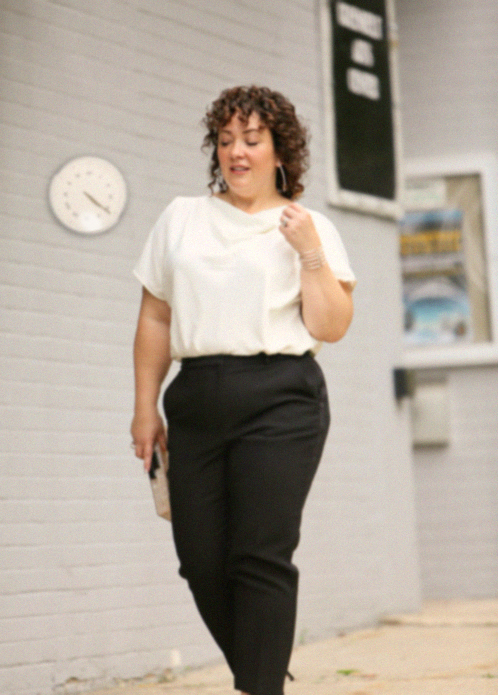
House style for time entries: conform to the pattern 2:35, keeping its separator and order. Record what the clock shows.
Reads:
4:21
